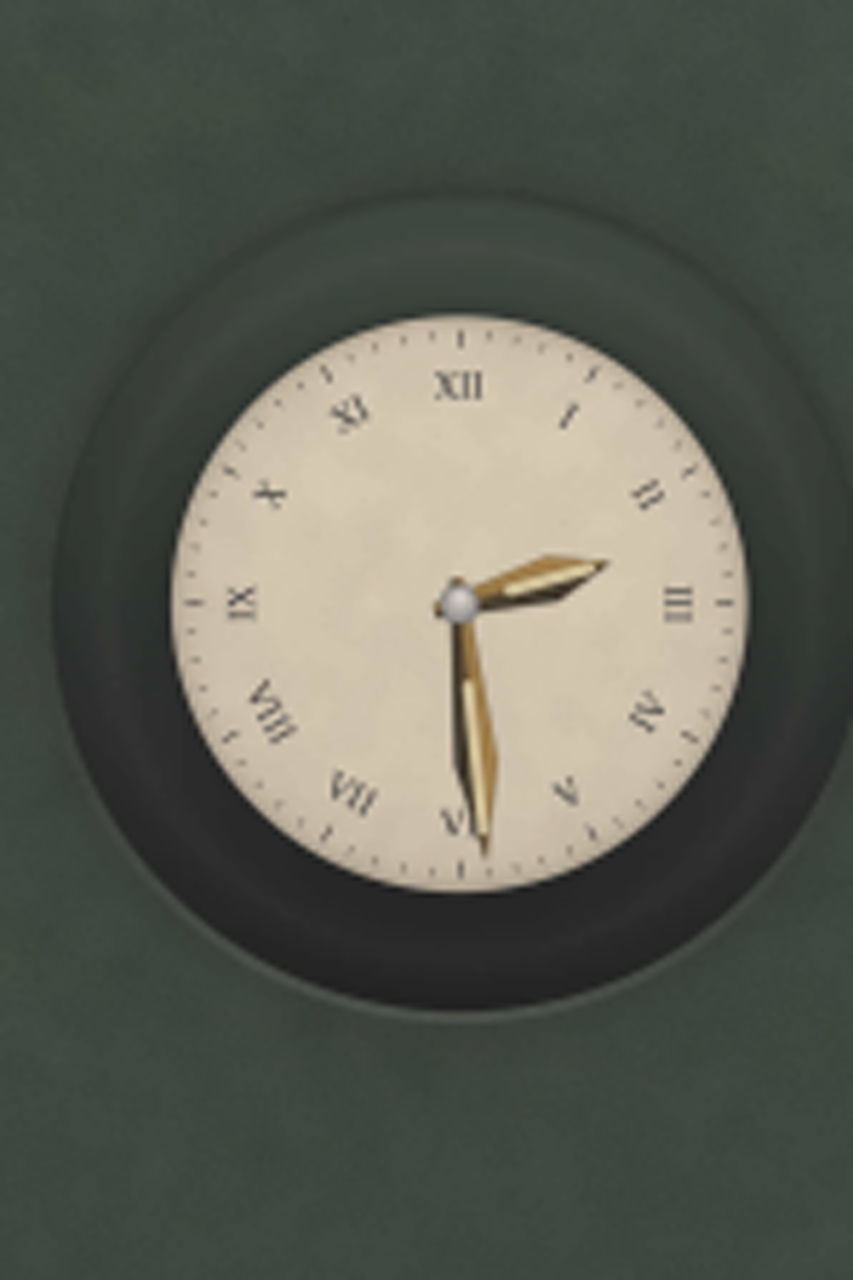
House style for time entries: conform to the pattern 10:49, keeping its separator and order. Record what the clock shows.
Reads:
2:29
